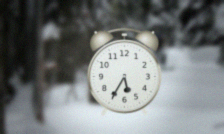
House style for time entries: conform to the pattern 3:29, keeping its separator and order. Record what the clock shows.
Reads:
5:35
